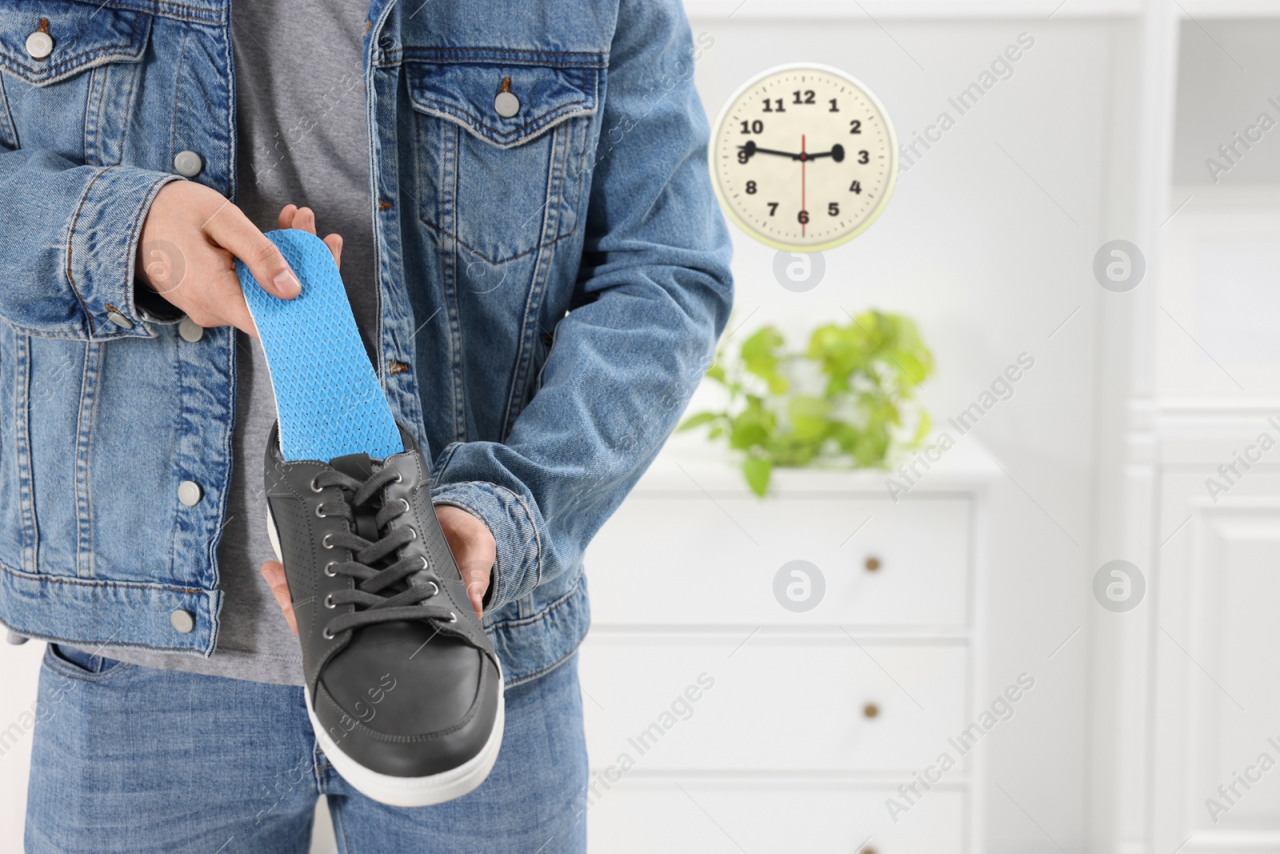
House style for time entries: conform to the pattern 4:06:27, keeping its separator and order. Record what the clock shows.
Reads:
2:46:30
